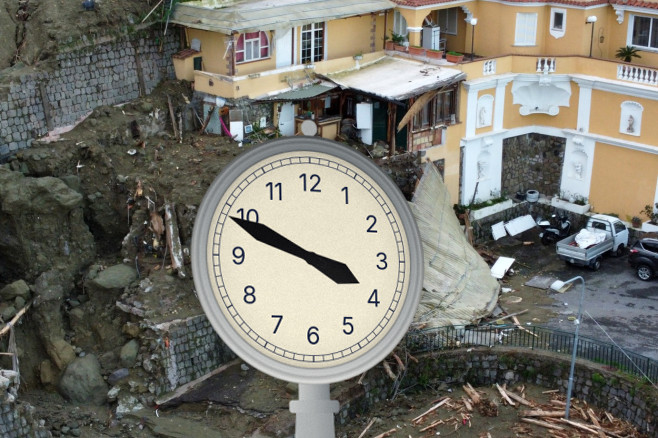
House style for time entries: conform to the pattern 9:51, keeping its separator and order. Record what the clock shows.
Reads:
3:49
